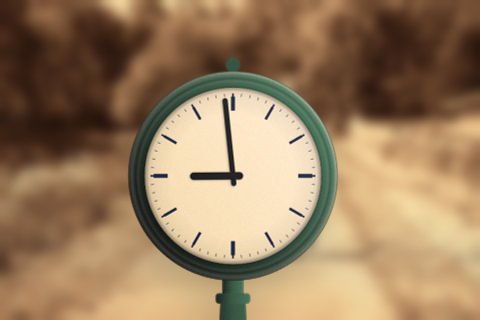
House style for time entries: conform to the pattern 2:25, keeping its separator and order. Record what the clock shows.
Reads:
8:59
